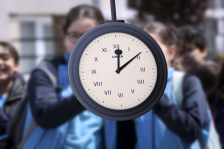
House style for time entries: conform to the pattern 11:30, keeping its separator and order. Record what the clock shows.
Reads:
12:09
